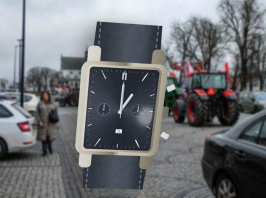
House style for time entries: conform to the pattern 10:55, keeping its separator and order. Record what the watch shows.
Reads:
1:00
